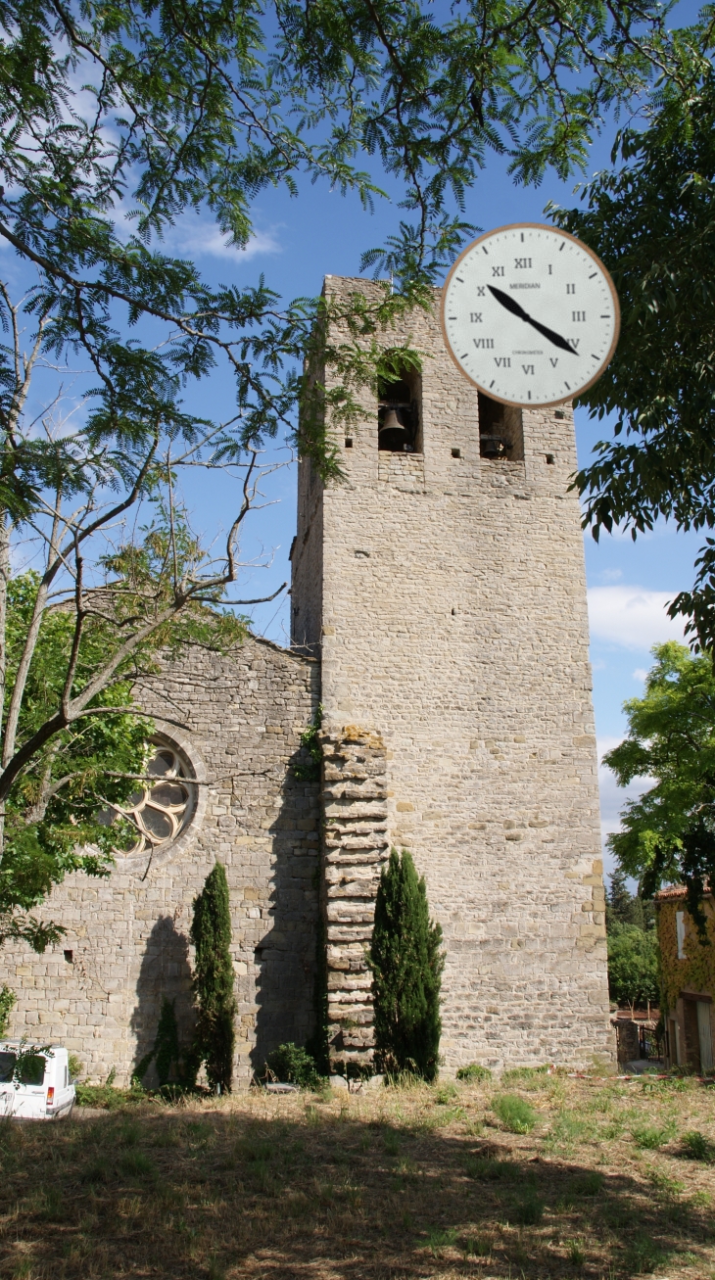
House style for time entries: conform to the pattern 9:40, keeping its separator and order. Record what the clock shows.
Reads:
10:21
